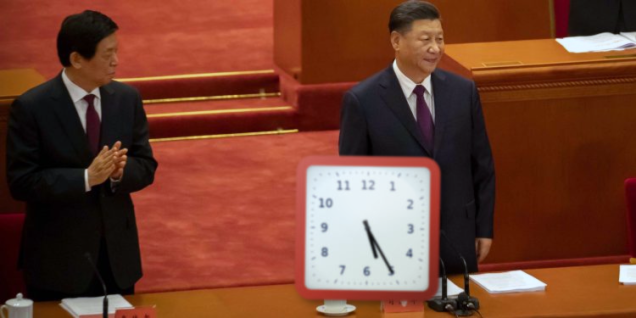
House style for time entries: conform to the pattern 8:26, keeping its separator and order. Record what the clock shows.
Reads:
5:25
